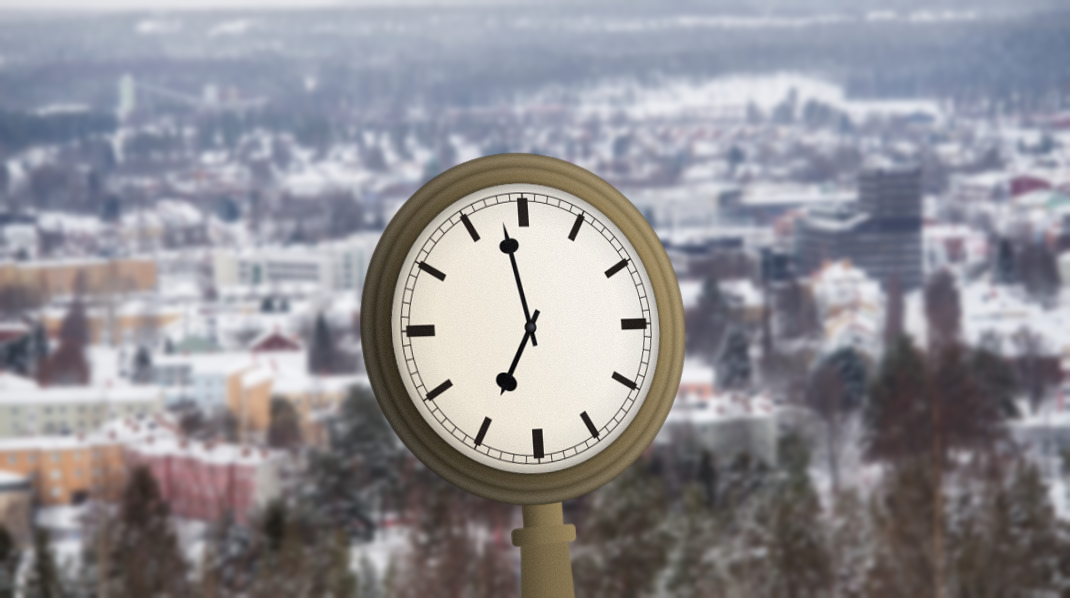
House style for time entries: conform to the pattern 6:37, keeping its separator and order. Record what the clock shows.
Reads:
6:58
